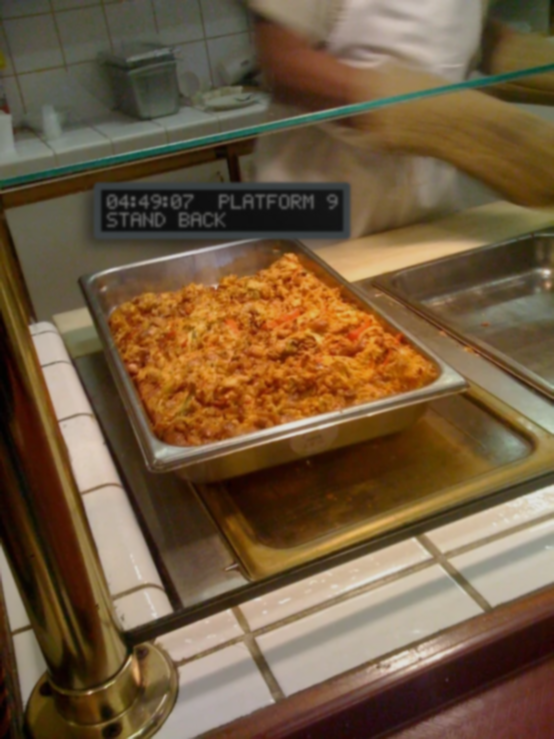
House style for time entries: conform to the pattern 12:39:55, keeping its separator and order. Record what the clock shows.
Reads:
4:49:07
